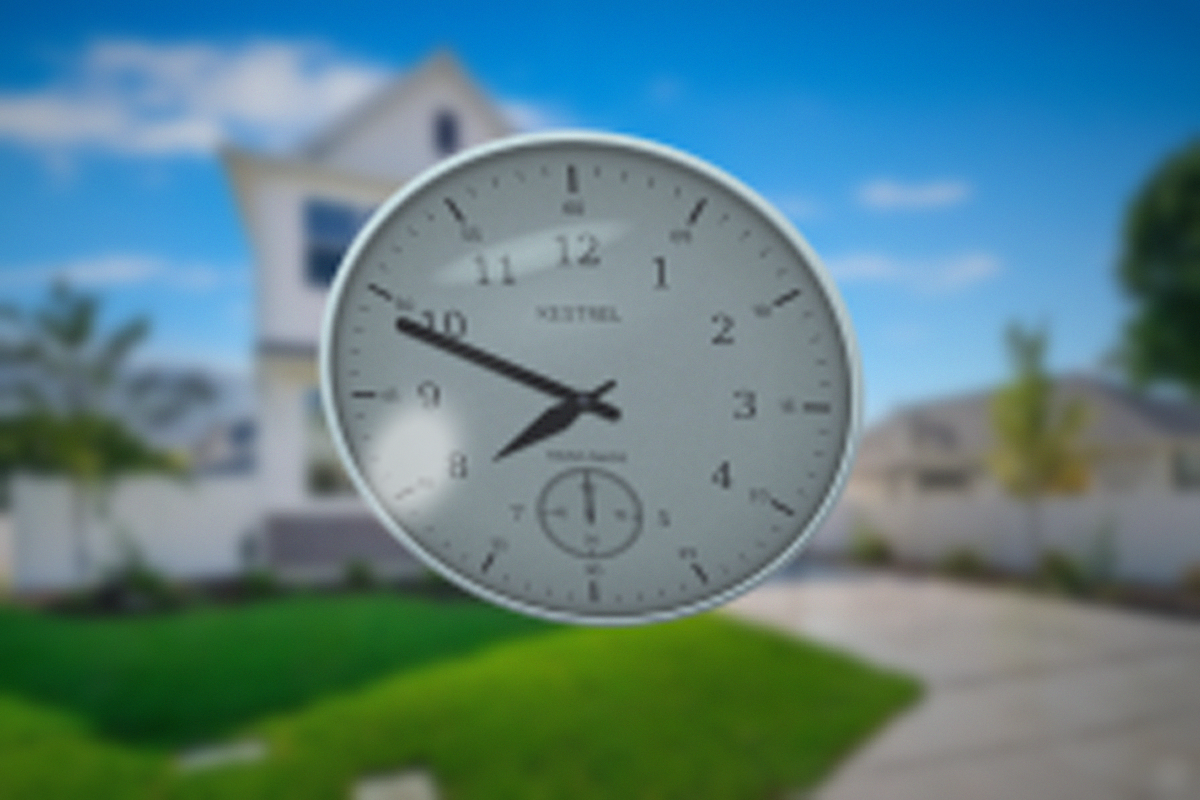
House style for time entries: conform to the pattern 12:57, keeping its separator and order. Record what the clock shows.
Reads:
7:49
